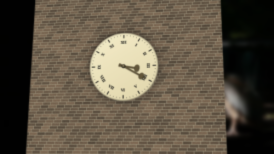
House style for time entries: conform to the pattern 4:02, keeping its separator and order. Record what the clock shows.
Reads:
3:20
